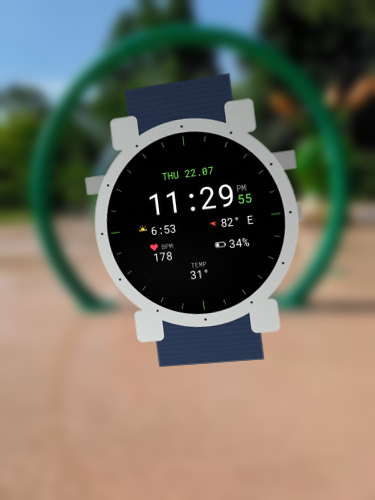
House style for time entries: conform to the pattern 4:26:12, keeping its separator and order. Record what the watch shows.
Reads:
11:29:55
